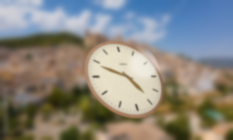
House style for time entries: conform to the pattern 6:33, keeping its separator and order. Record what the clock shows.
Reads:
4:49
